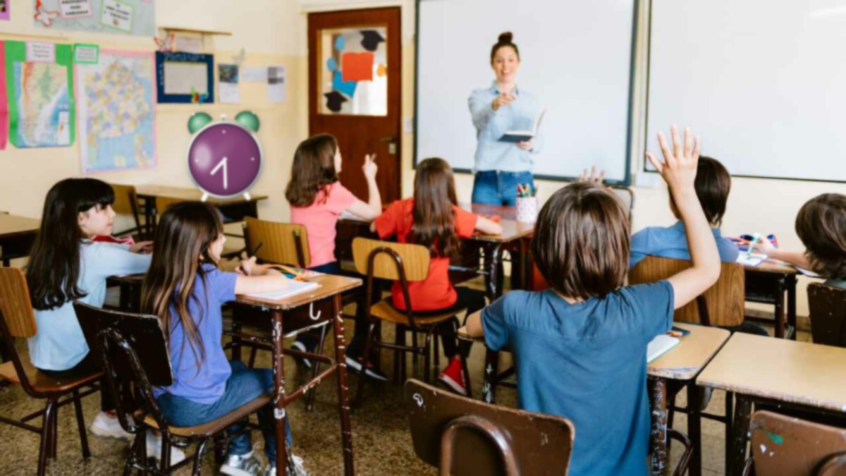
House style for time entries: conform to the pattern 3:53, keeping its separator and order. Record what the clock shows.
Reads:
7:30
